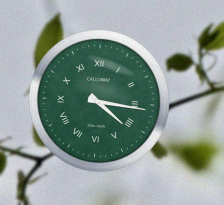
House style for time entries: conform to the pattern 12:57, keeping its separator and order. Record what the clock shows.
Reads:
4:16
